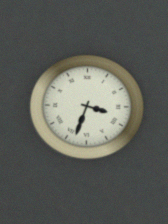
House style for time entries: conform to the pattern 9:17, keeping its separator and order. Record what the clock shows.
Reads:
3:33
